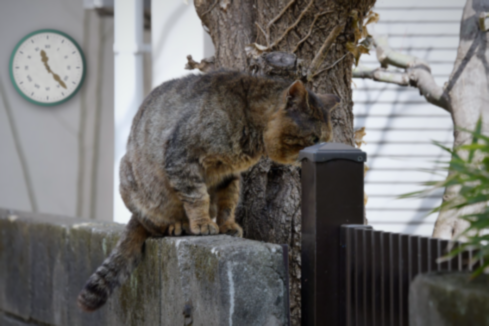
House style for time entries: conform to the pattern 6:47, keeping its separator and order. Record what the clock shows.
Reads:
11:23
